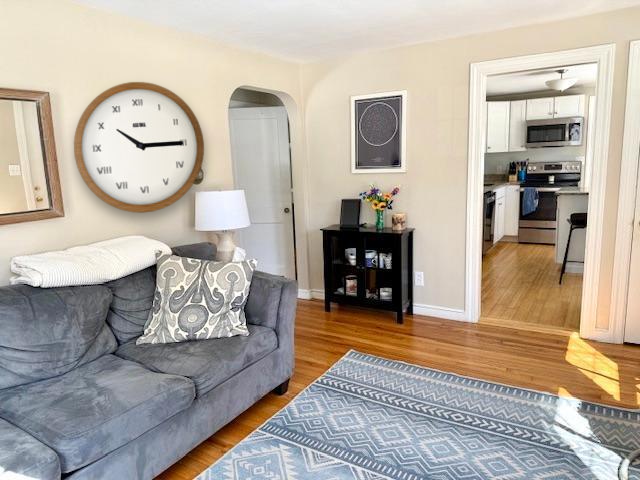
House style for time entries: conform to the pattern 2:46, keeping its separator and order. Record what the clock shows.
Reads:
10:15
